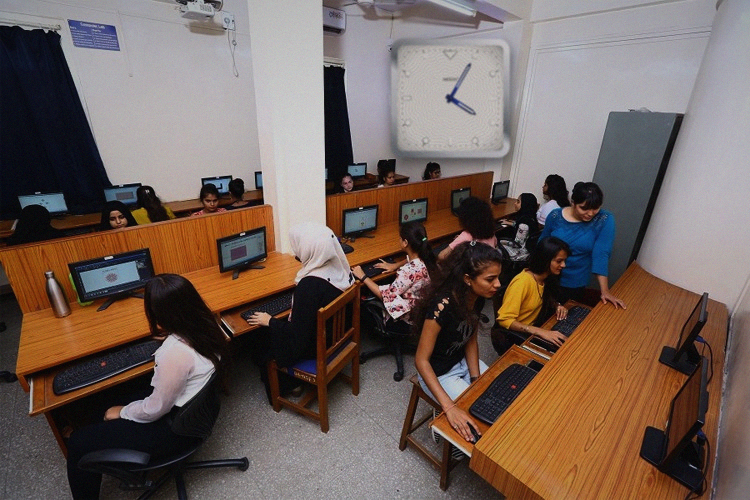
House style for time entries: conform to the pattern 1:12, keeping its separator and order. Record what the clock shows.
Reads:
4:05
